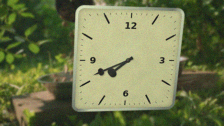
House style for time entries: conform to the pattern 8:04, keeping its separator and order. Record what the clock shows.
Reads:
7:41
